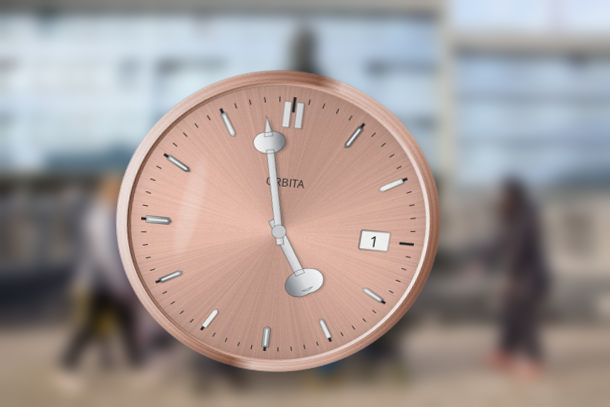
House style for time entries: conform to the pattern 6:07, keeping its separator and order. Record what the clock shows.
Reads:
4:58
